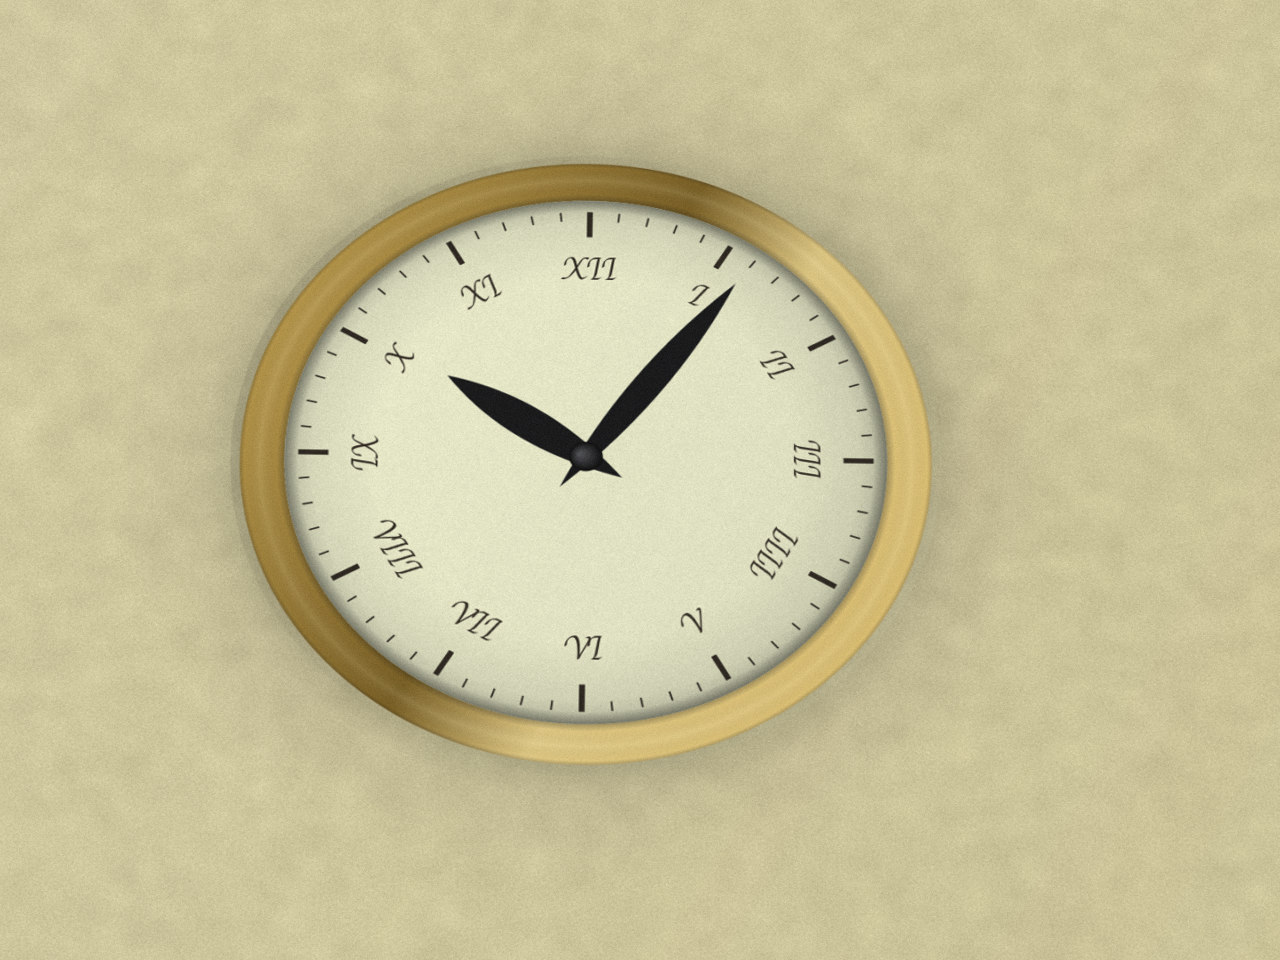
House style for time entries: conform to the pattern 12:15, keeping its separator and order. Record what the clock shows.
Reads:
10:06
